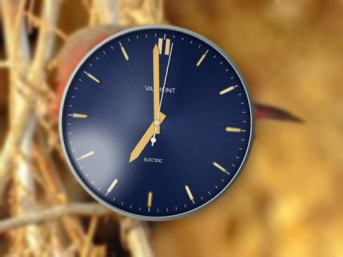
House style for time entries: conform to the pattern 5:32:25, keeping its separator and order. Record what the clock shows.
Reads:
6:59:01
